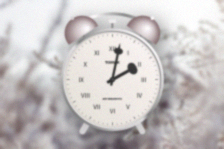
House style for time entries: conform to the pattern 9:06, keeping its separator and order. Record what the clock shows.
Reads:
2:02
